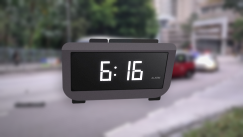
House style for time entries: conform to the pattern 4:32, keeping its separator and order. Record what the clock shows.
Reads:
6:16
